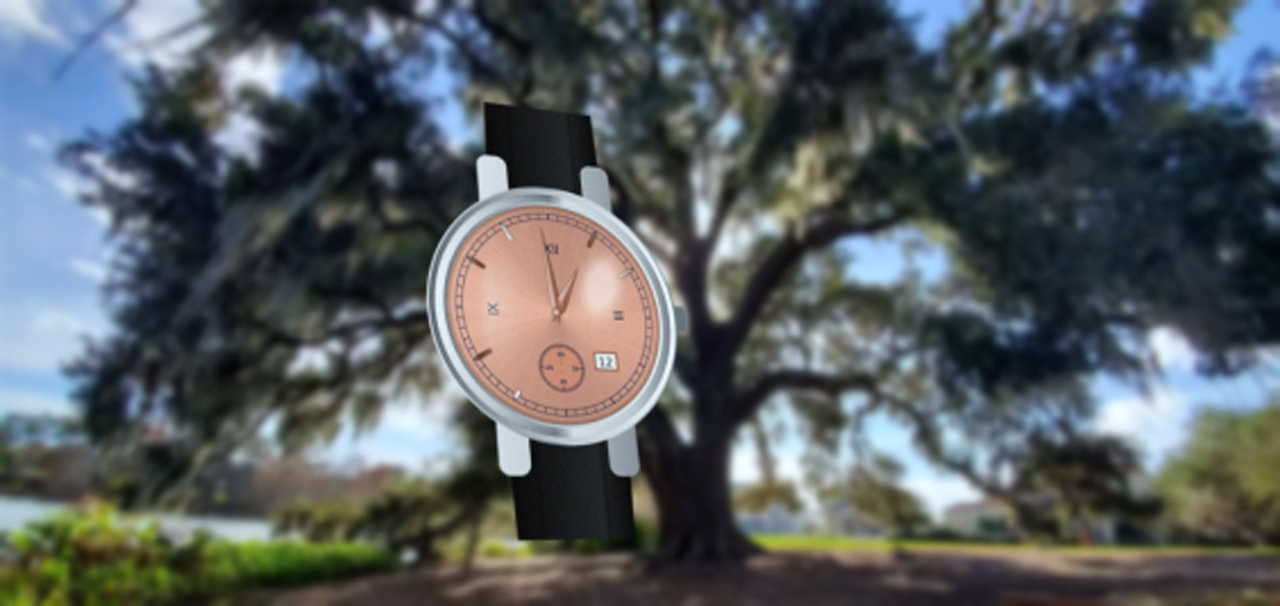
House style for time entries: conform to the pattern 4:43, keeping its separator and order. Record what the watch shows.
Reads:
12:59
